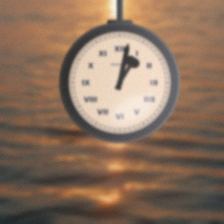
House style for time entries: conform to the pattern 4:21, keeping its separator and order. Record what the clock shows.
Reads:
1:02
